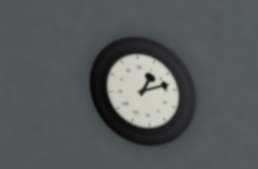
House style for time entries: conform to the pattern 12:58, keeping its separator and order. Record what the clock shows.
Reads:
1:13
